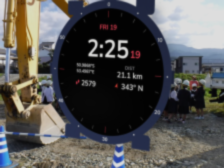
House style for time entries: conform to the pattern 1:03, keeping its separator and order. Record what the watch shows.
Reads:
2:25
